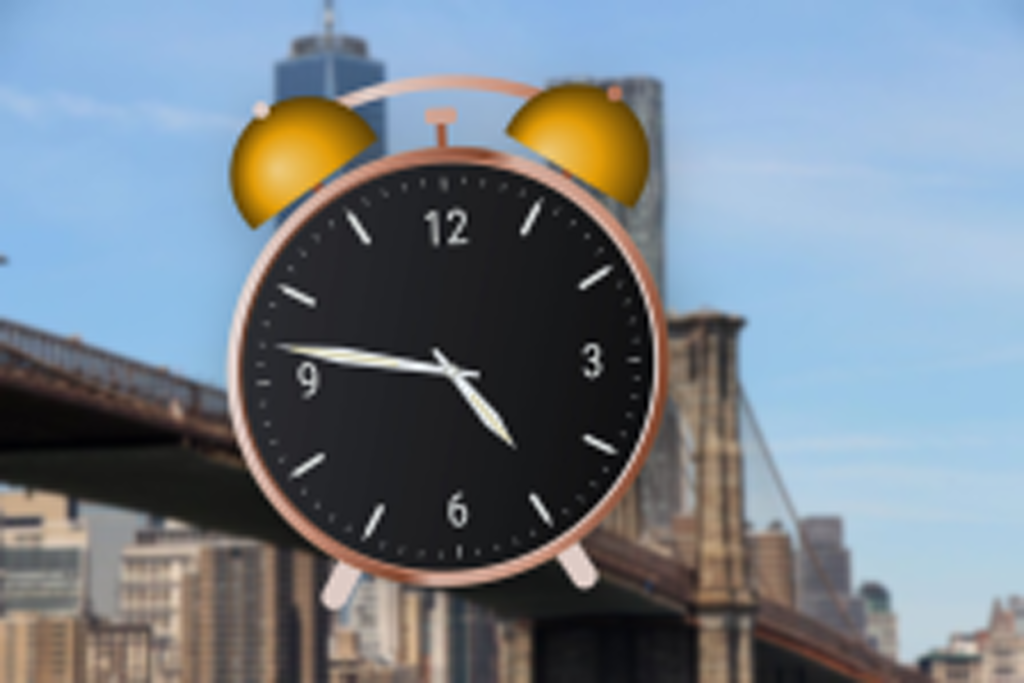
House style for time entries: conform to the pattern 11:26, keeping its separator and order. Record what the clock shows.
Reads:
4:47
